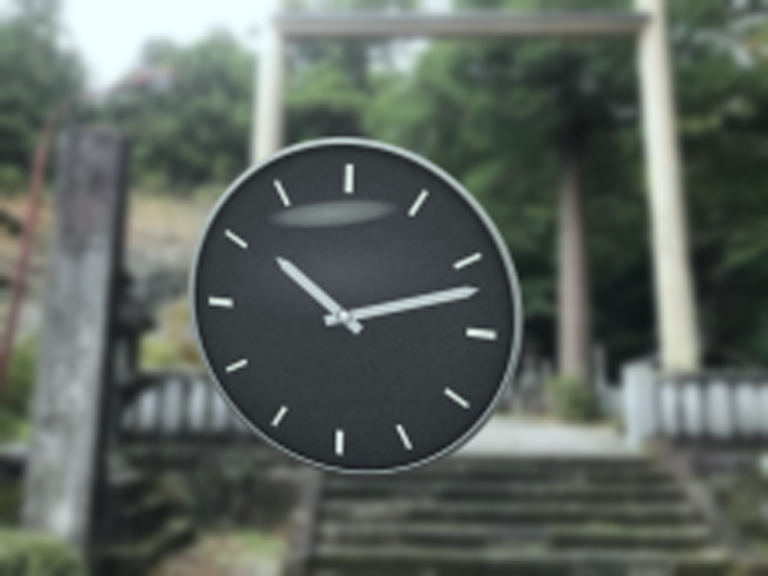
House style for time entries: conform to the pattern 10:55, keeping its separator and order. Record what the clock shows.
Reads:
10:12
